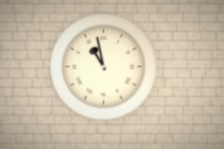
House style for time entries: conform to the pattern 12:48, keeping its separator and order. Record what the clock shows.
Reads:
10:58
